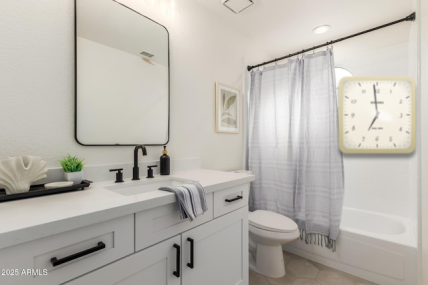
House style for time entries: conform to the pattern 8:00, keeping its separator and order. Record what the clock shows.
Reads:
6:59
